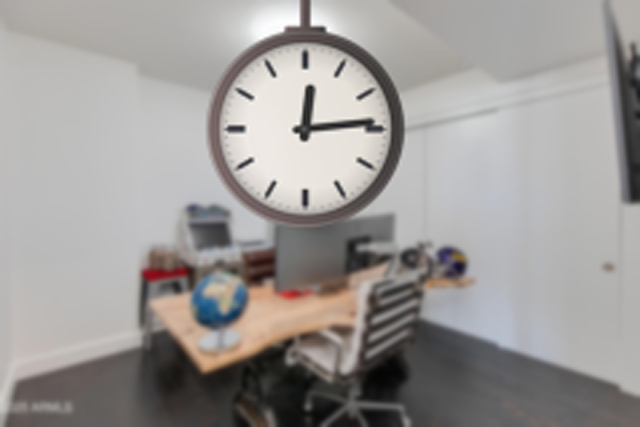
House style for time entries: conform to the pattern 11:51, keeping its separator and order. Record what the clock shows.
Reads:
12:14
